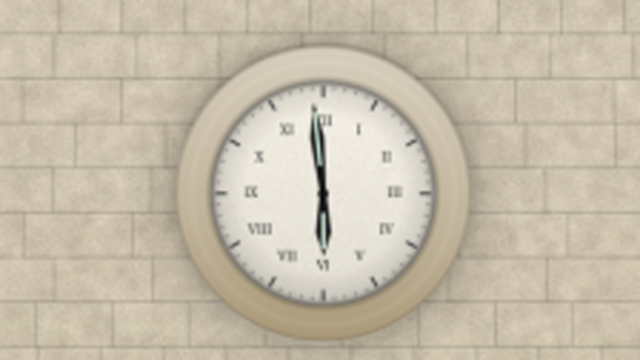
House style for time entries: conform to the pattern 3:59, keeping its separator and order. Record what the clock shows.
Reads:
5:59
